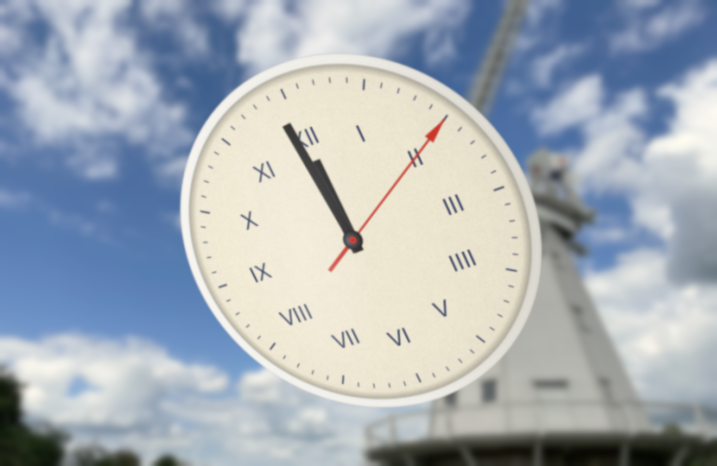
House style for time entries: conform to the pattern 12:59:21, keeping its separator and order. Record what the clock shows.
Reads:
11:59:10
